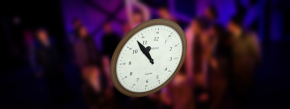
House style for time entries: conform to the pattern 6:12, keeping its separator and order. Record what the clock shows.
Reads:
10:53
